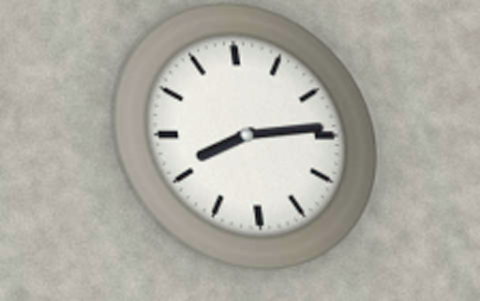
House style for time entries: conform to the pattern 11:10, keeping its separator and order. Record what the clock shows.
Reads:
8:14
